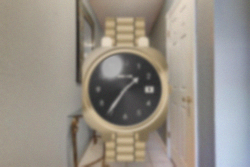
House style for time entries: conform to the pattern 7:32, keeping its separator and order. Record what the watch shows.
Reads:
1:36
